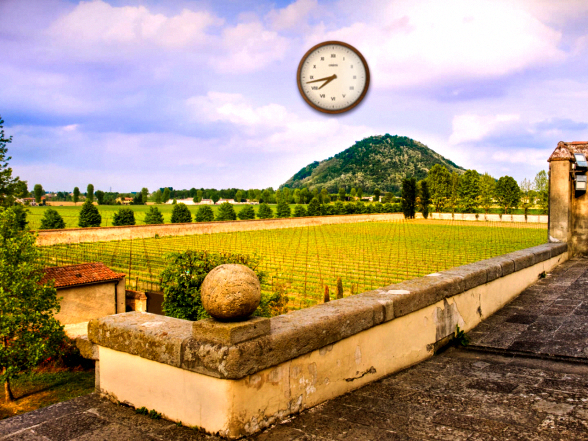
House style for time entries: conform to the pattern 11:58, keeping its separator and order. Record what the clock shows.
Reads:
7:43
